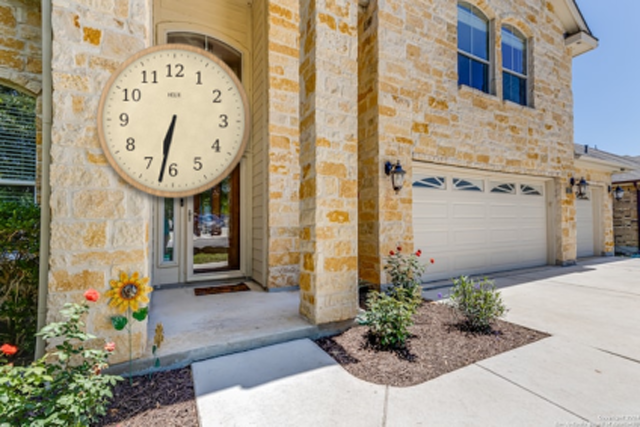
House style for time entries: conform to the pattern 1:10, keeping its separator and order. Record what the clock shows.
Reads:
6:32
